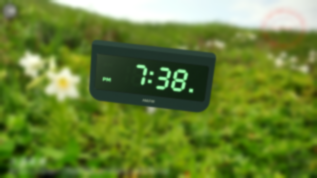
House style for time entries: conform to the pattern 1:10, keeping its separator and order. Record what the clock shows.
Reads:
7:38
